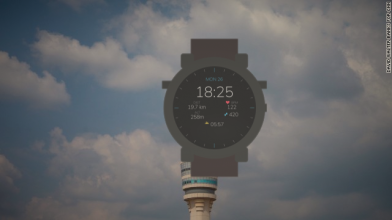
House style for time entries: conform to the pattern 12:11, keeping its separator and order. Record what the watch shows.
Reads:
18:25
